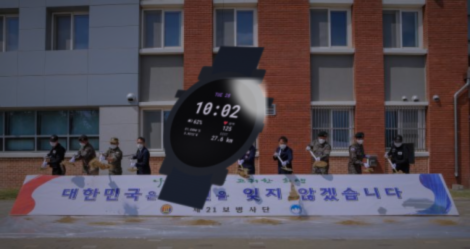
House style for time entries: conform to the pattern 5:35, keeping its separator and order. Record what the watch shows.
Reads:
10:02
